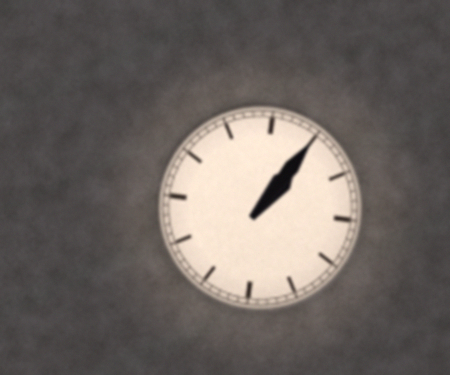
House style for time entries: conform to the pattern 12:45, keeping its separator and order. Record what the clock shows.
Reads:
1:05
